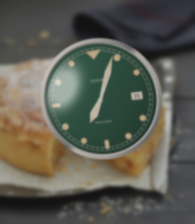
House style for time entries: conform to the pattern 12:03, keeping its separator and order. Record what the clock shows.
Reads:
7:04
